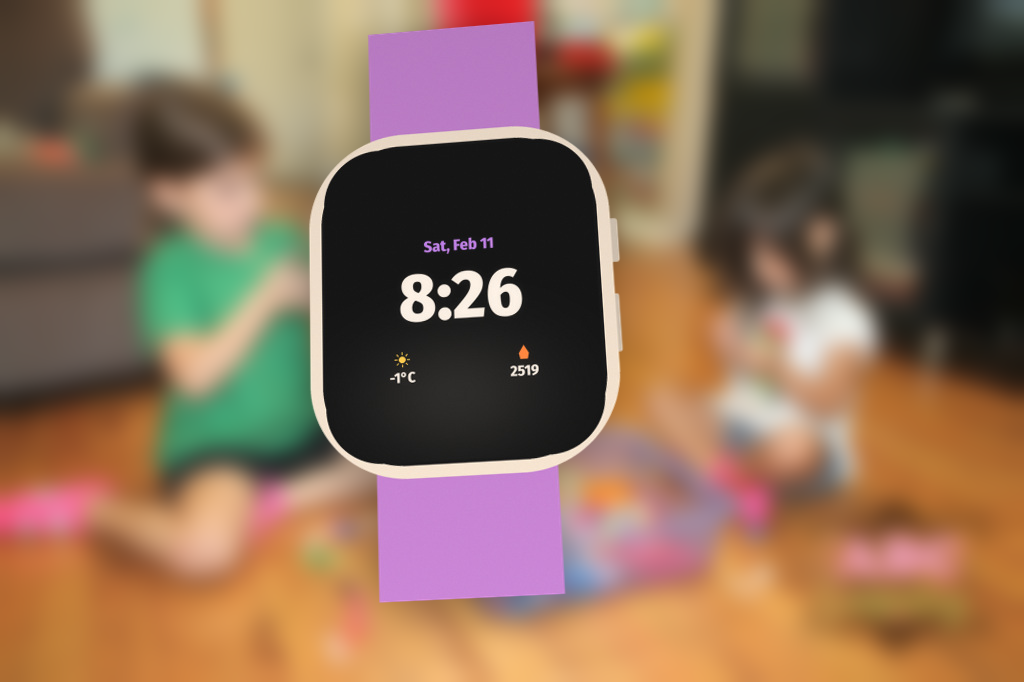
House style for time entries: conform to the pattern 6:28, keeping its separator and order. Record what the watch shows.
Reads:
8:26
